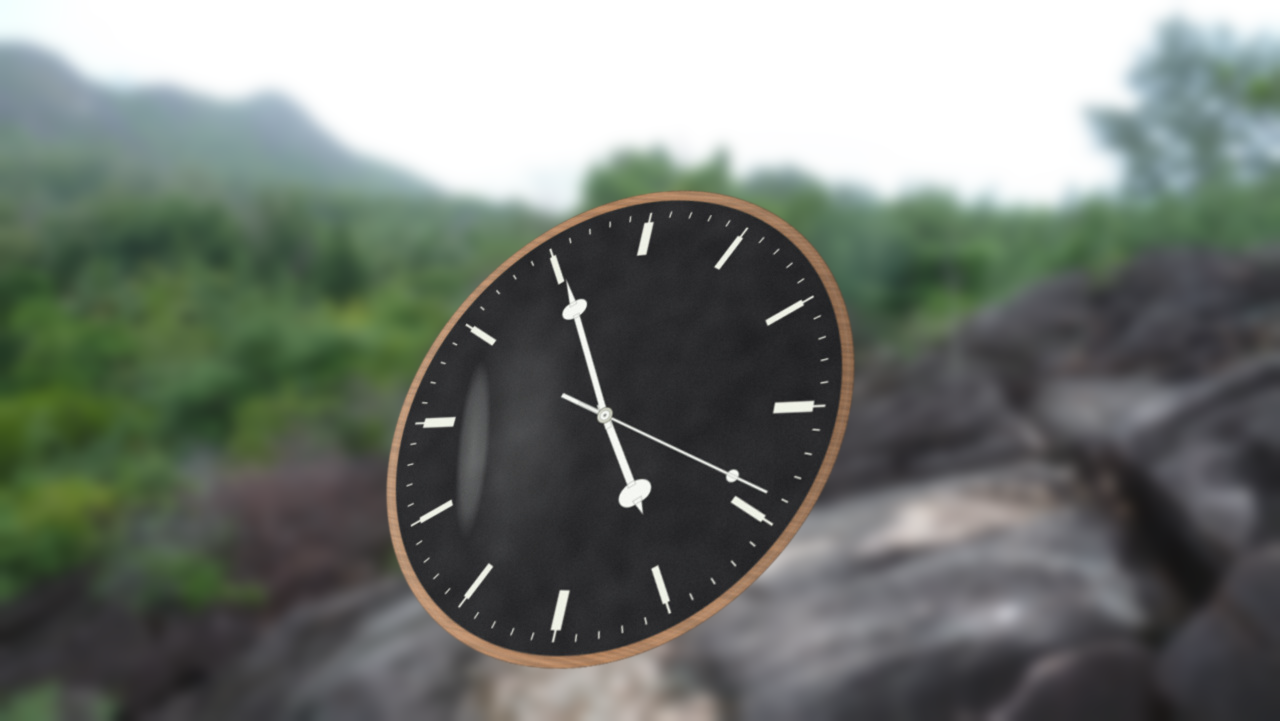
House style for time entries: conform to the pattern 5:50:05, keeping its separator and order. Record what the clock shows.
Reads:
4:55:19
